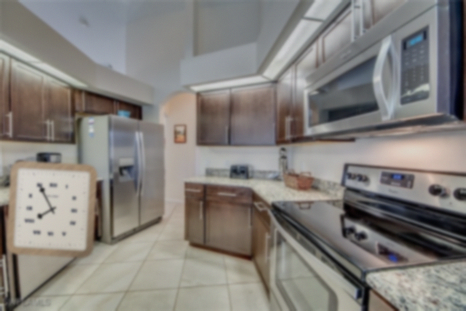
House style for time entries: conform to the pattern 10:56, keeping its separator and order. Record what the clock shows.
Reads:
7:55
